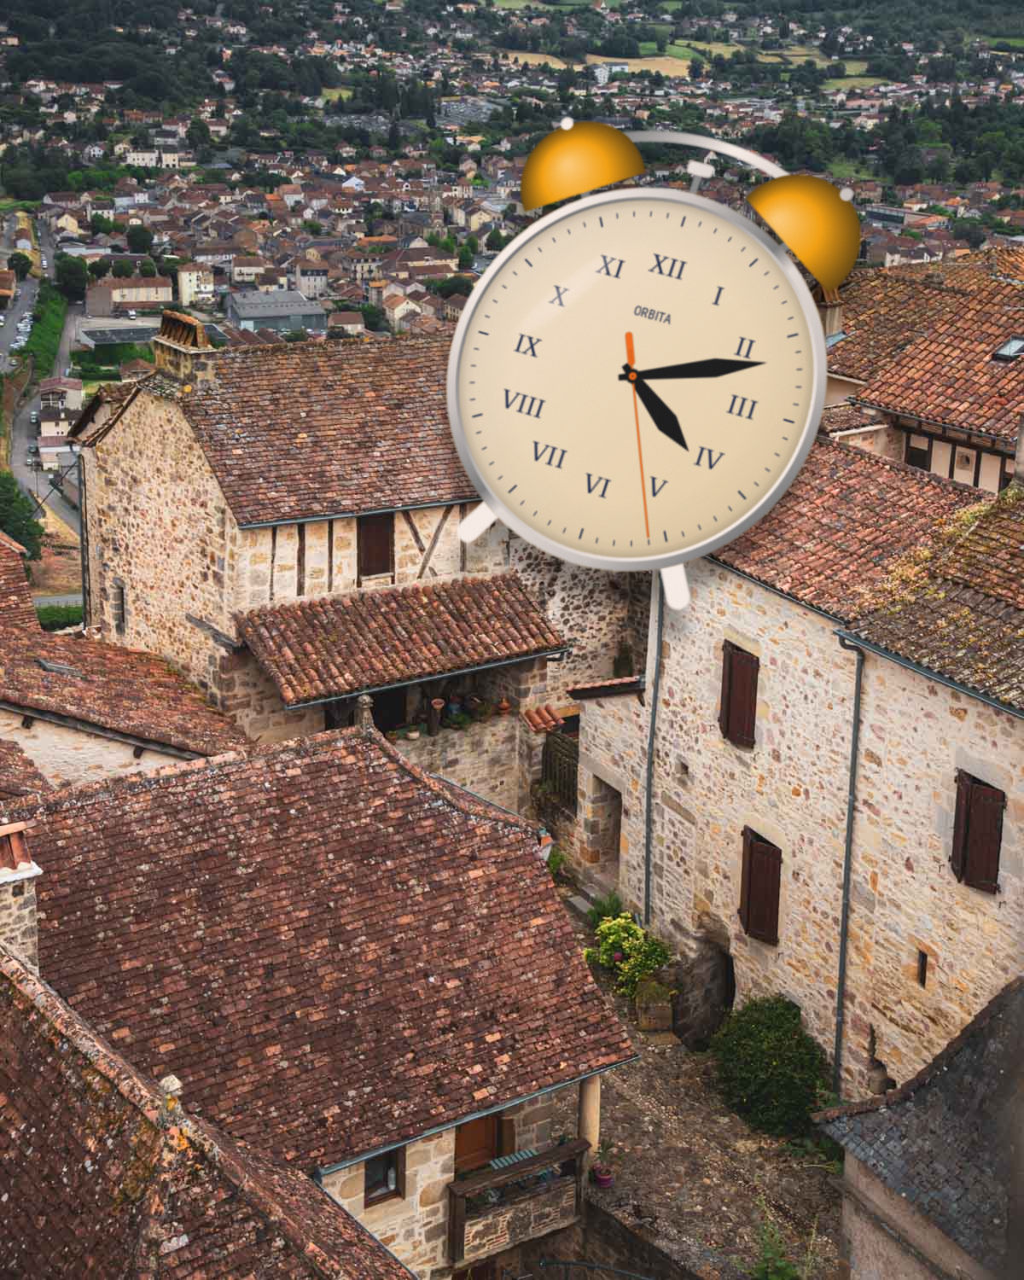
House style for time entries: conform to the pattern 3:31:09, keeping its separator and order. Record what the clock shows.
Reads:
4:11:26
